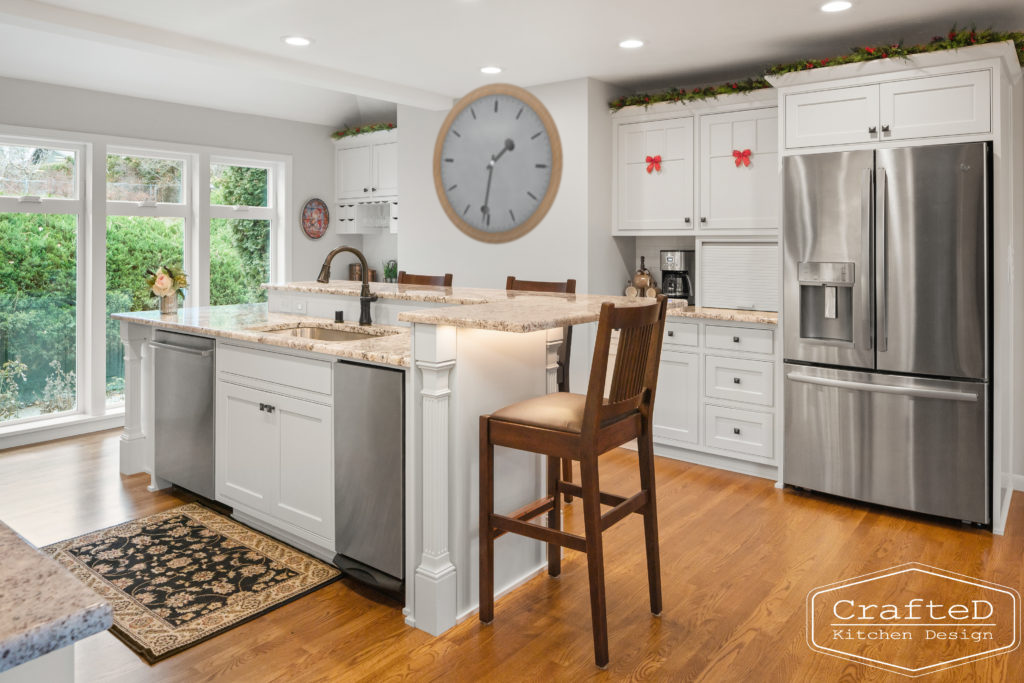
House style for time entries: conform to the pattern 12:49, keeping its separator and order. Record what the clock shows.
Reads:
1:31
